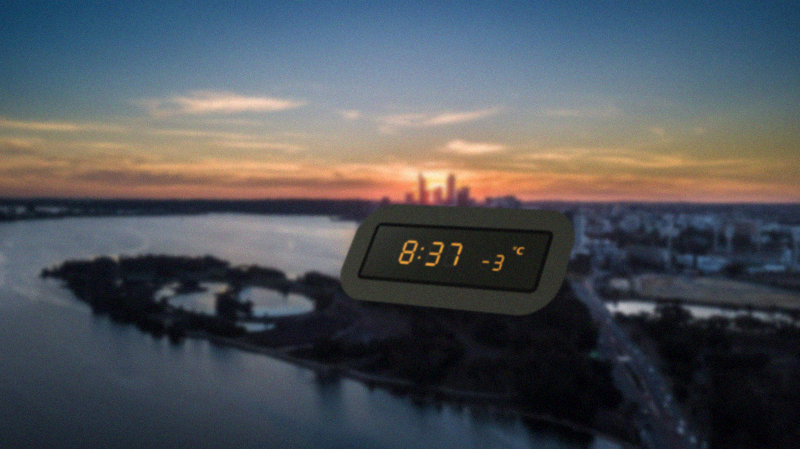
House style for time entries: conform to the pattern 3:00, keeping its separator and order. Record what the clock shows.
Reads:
8:37
